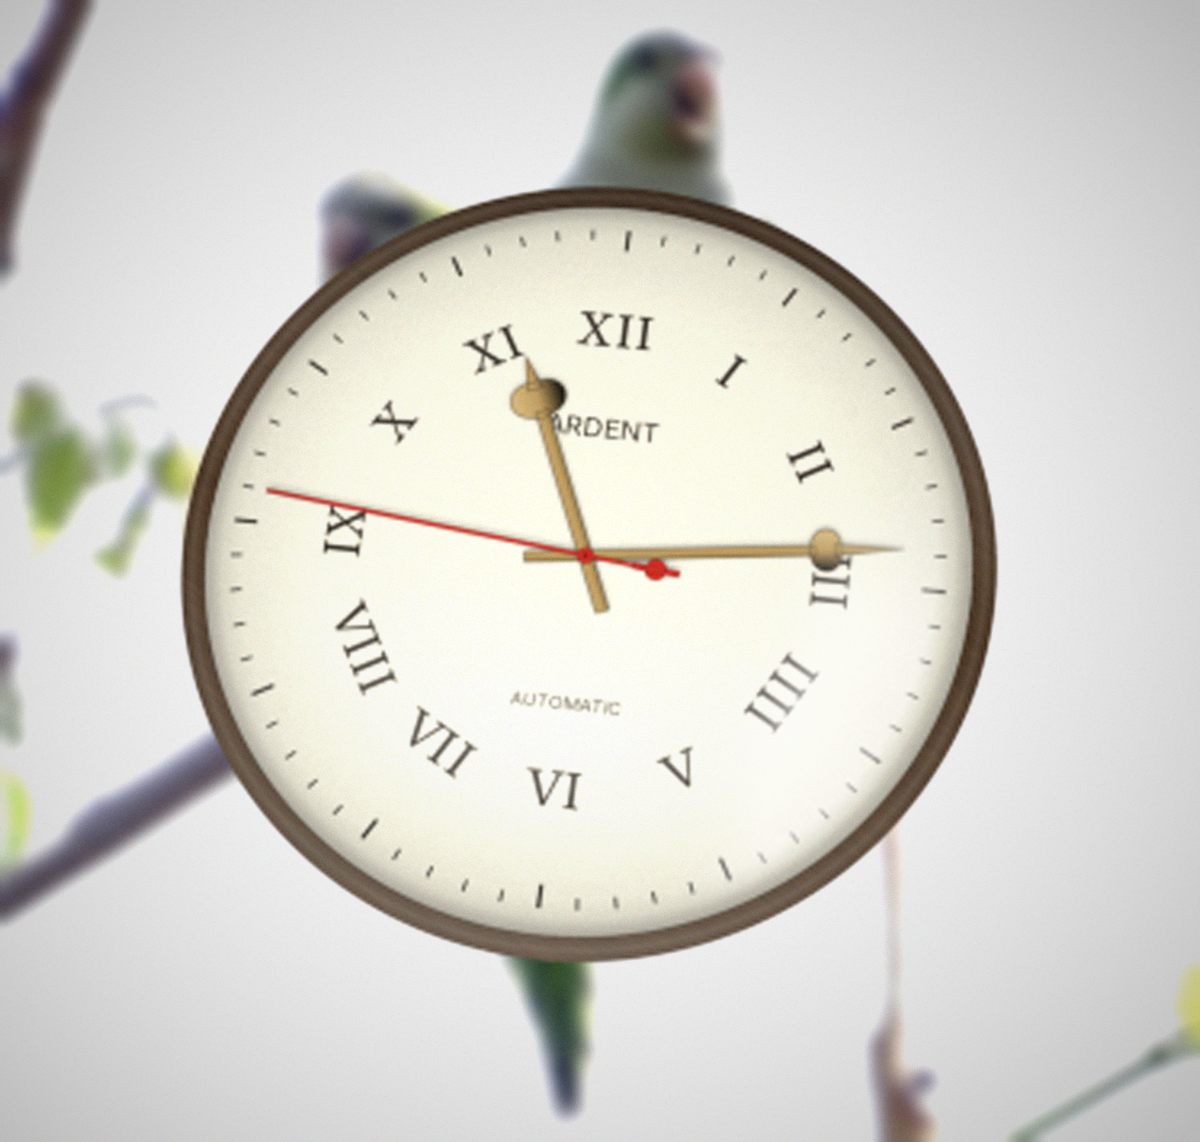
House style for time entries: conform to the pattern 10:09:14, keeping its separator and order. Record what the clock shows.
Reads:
11:13:46
